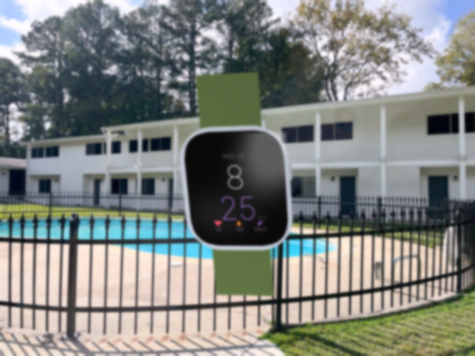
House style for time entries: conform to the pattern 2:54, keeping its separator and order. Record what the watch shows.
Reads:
8:25
